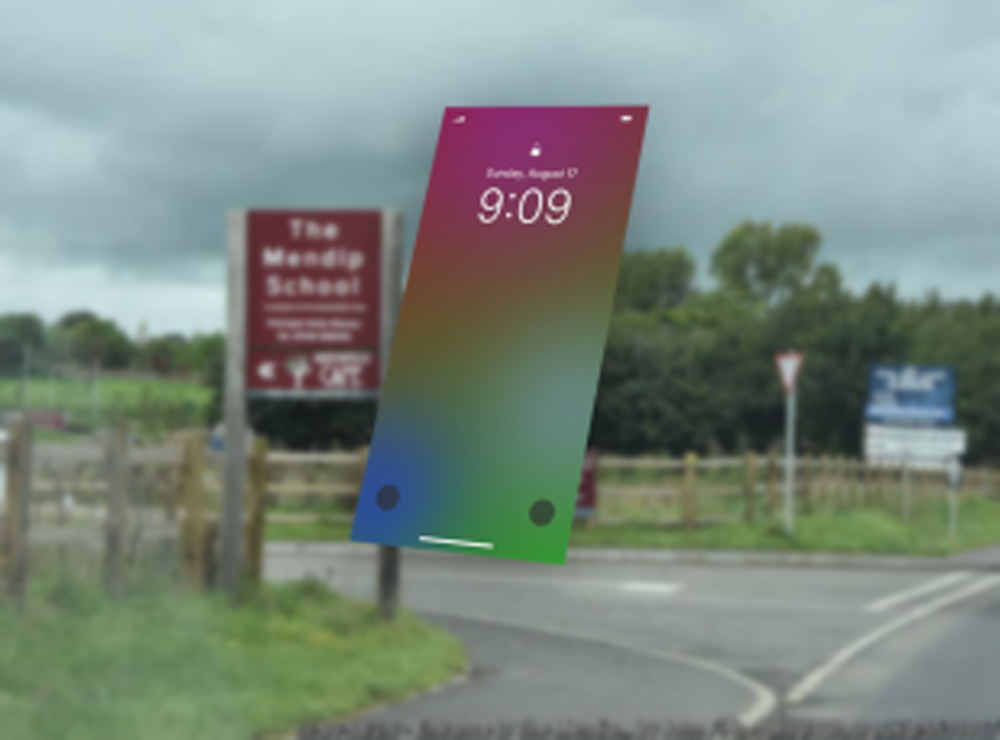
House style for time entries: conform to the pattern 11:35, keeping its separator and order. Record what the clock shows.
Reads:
9:09
